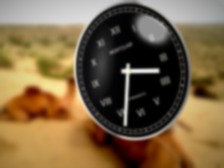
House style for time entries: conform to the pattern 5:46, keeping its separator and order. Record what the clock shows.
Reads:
3:34
